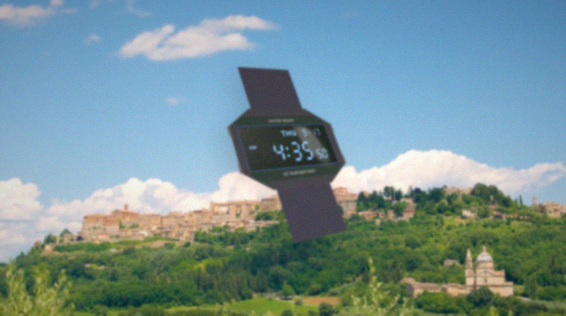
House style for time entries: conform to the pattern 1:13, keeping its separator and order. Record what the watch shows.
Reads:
4:35
